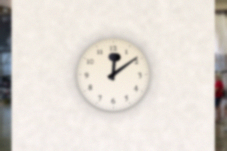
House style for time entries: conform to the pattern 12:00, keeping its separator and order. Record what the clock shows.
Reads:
12:09
